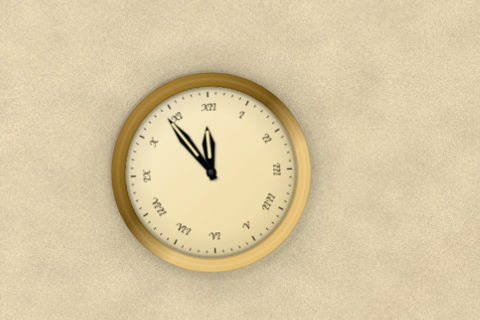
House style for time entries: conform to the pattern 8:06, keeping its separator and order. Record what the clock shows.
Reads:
11:54
